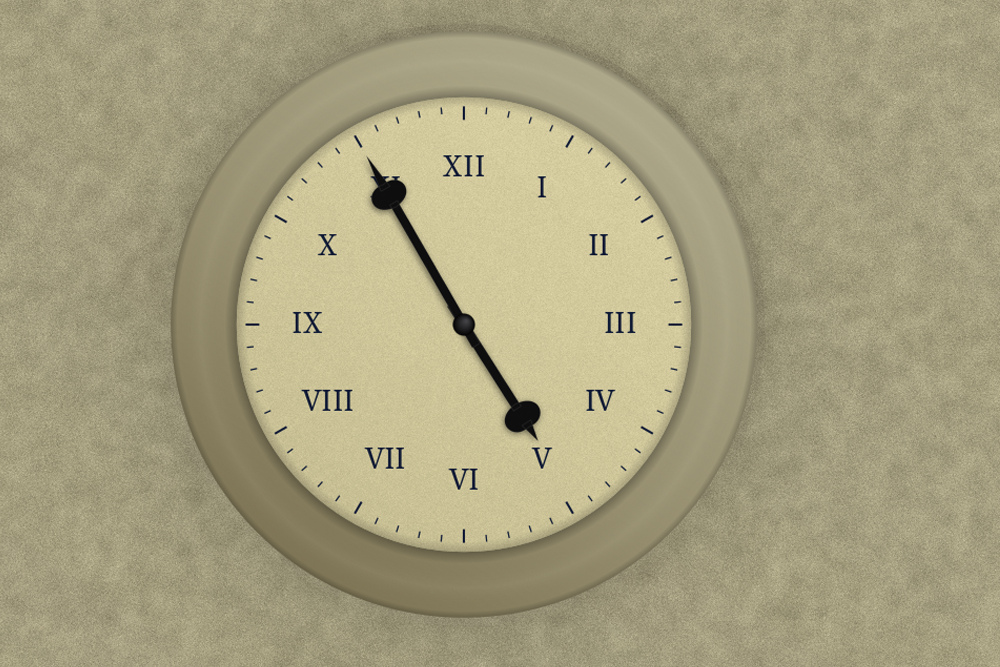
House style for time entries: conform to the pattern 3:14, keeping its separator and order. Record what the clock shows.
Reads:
4:55
